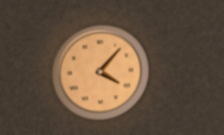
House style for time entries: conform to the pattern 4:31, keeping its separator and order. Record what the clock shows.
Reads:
4:07
